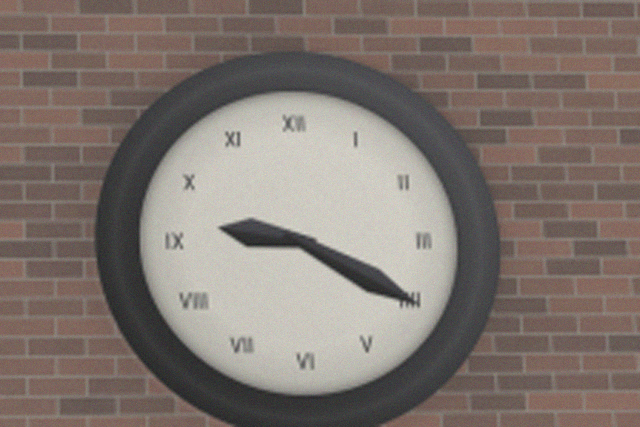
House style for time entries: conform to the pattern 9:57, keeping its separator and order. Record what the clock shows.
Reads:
9:20
